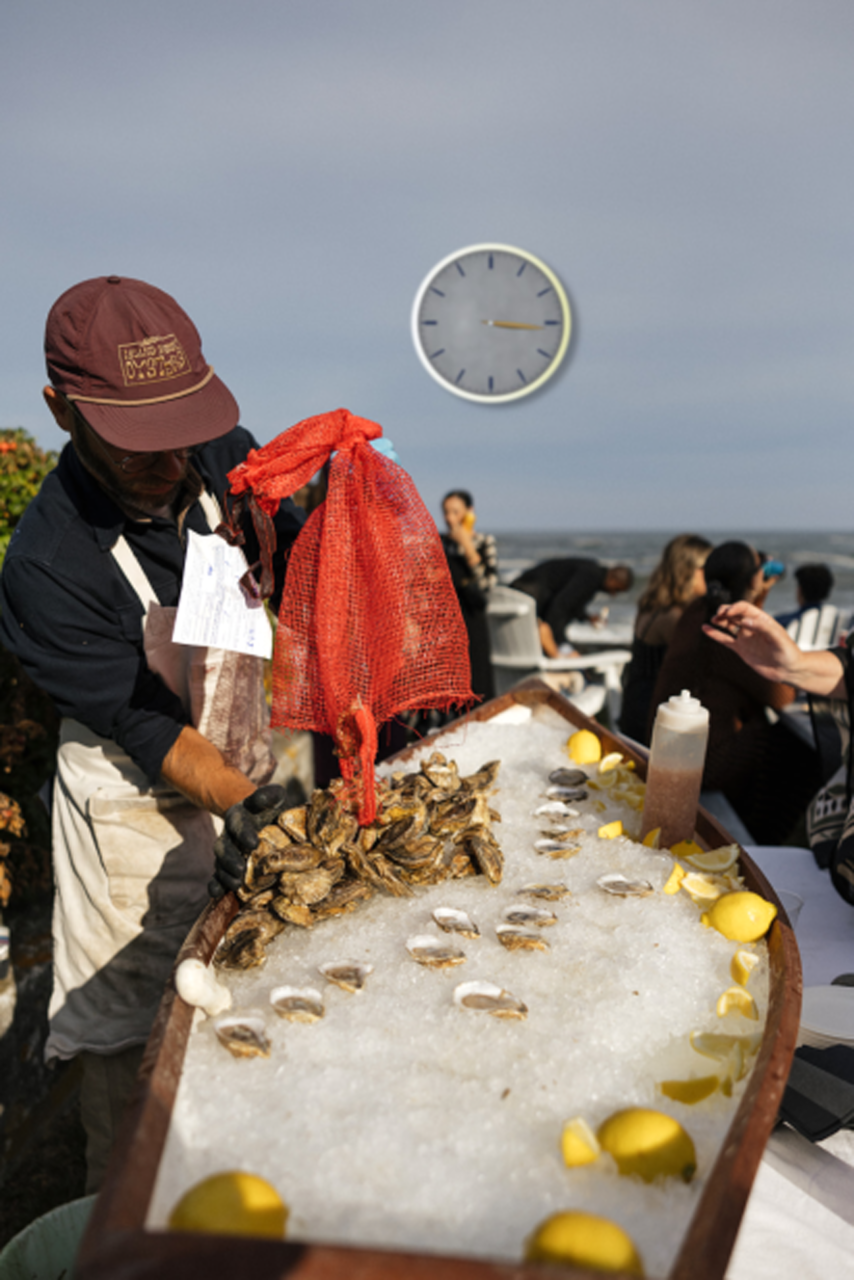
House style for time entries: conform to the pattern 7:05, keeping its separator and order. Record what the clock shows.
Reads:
3:16
